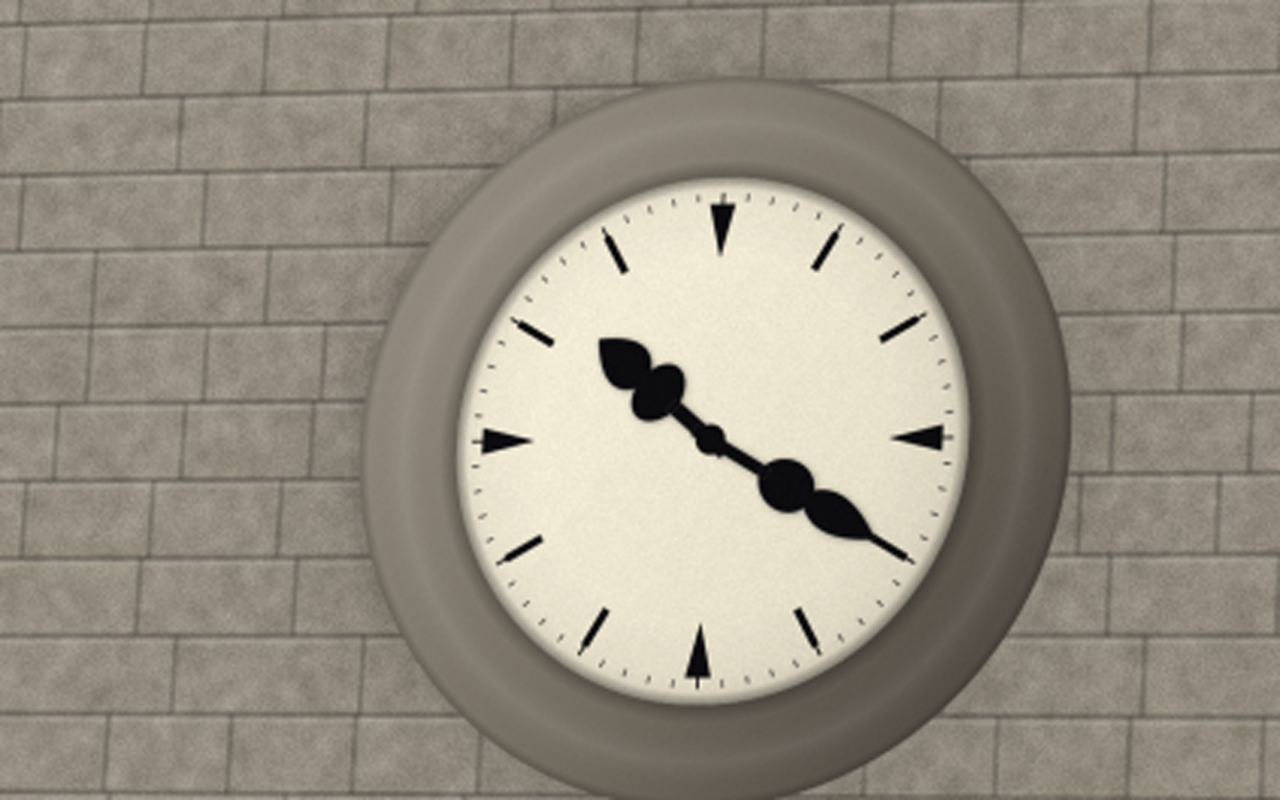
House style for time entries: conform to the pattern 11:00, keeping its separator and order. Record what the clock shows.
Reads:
10:20
